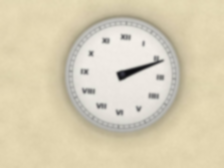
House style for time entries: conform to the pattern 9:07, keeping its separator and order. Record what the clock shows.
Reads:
2:11
